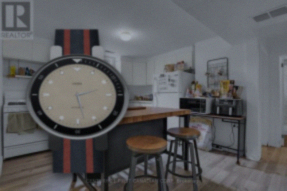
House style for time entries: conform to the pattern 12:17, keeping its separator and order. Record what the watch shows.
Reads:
2:28
